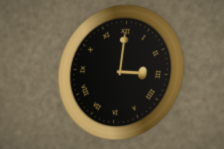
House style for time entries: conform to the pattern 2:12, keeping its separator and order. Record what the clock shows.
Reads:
3:00
